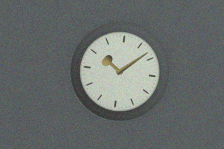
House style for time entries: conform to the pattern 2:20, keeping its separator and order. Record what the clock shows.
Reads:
10:08
